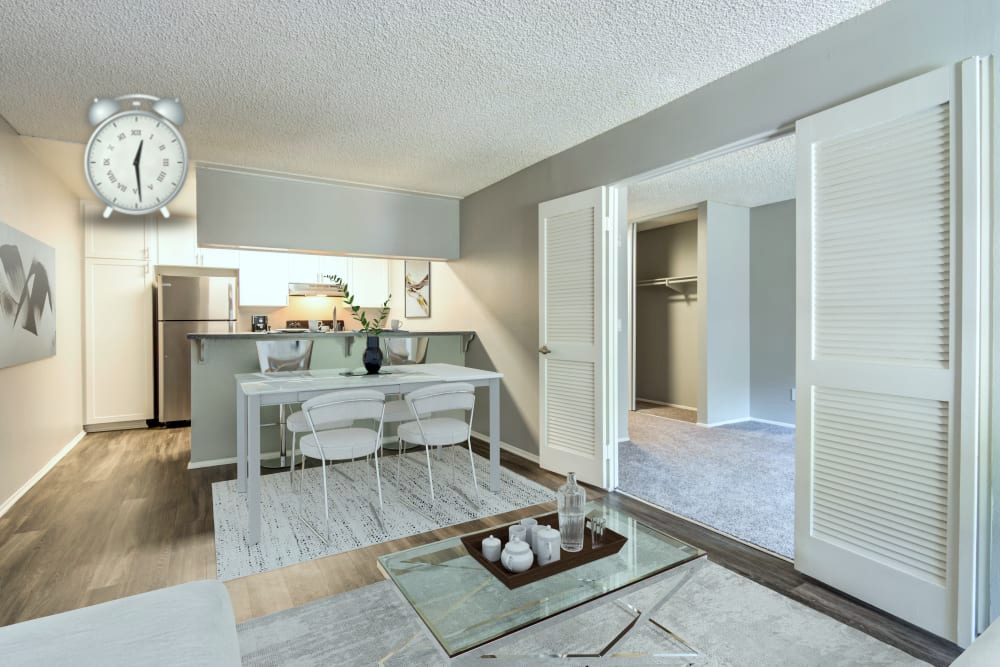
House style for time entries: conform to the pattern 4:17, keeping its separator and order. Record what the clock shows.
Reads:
12:29
